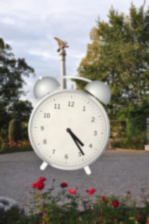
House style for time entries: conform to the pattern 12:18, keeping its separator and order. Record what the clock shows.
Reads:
4:24
